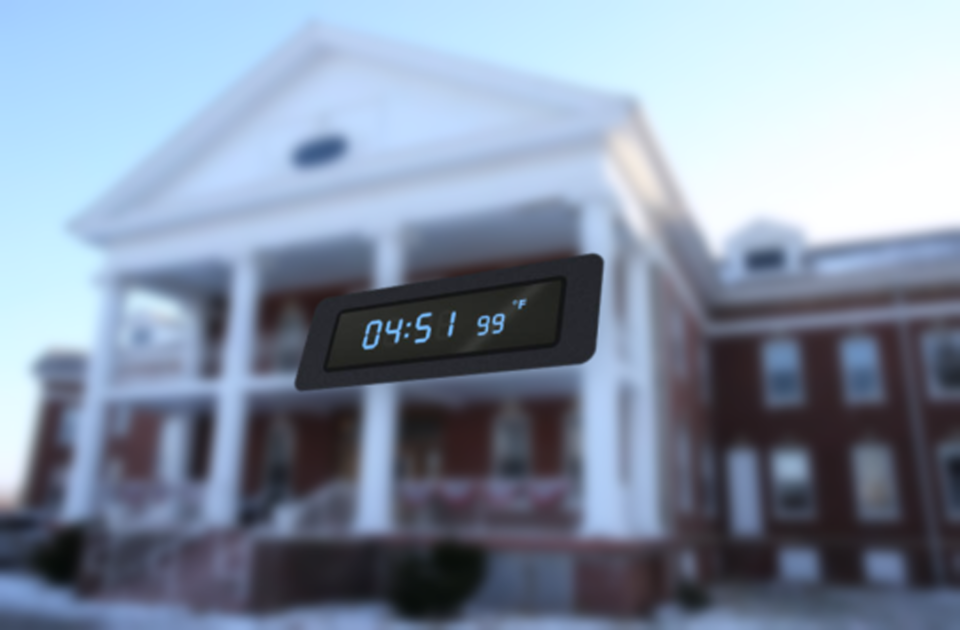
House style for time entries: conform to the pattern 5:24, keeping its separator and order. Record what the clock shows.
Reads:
4:51
